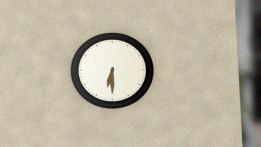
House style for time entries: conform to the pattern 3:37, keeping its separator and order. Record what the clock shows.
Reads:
6:30
